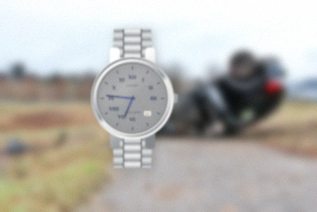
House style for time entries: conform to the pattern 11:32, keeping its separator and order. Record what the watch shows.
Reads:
6:46
